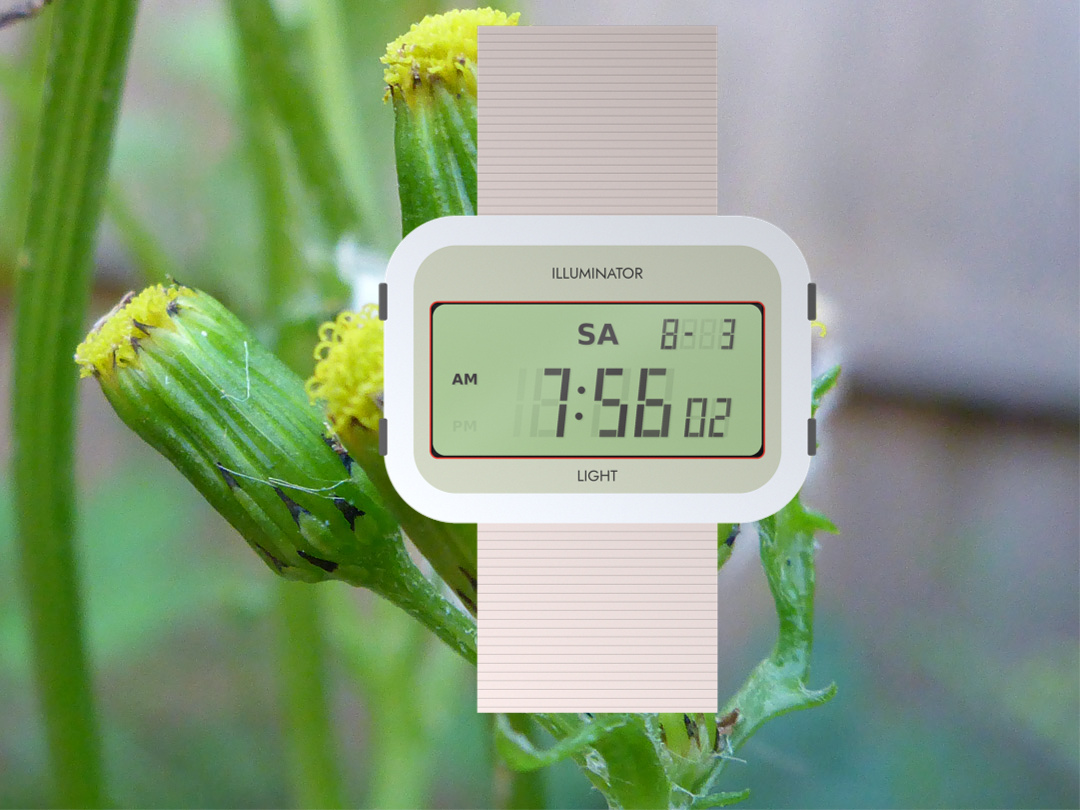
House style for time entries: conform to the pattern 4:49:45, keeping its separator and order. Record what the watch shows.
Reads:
7:56:02
